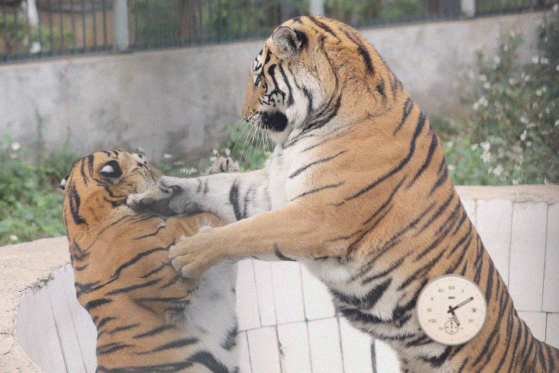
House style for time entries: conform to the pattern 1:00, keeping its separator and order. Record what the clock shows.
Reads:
5:10
